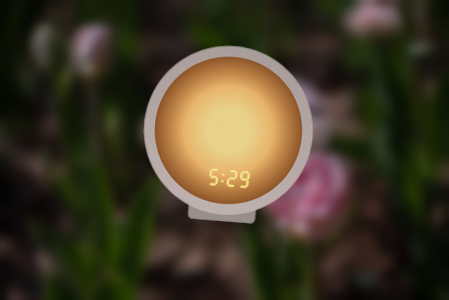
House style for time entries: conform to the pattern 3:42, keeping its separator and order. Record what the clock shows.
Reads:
5:29
